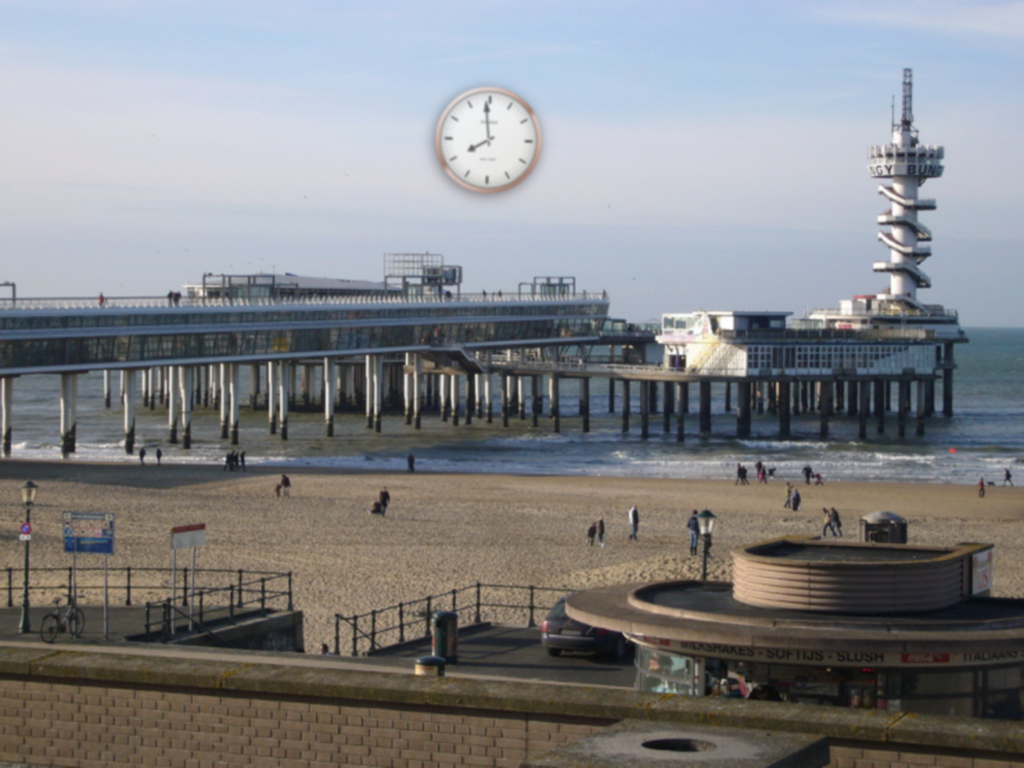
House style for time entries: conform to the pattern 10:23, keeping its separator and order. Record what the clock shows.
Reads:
7:59
